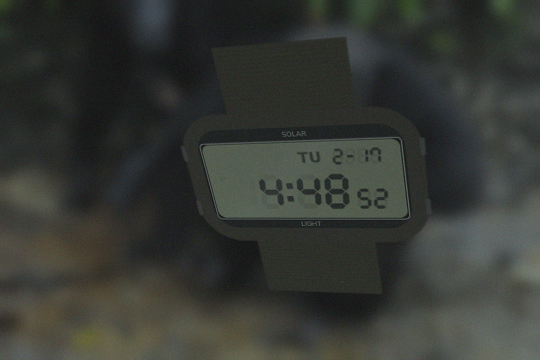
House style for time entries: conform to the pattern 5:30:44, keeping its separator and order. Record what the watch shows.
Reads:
4:48:52
